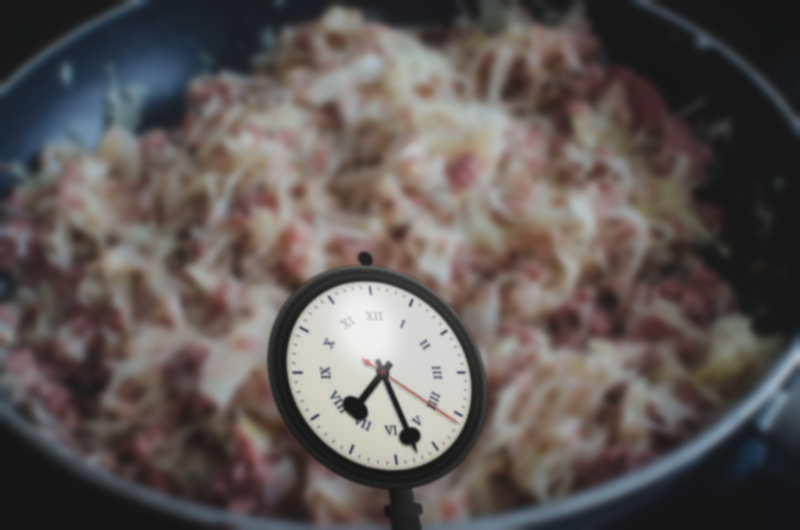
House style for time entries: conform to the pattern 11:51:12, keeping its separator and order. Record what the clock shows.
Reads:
7:27:21
